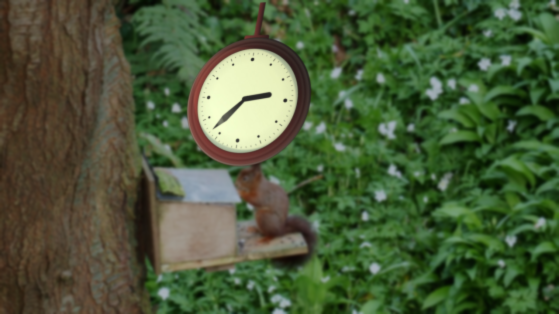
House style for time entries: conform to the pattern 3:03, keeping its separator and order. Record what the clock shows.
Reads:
2:37
